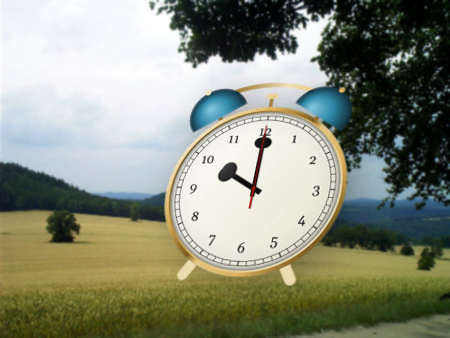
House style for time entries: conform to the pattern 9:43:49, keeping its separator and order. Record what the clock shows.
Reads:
10:00:00
